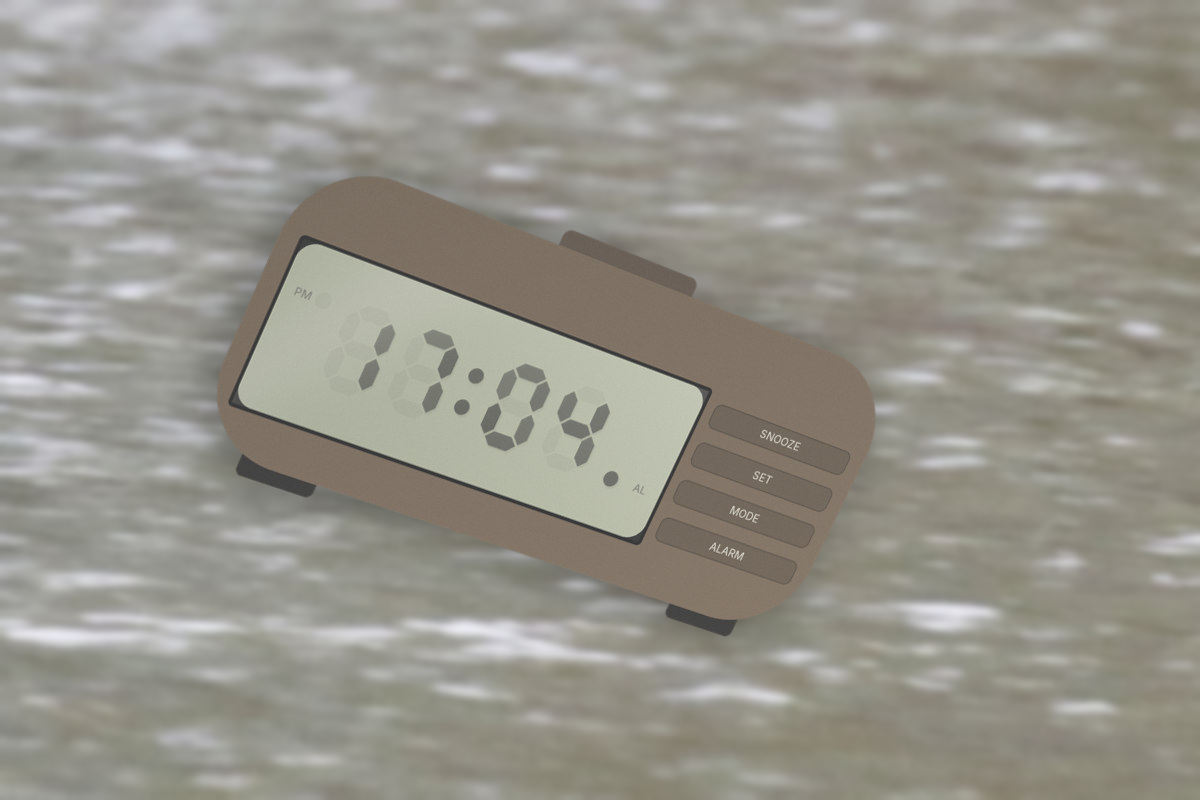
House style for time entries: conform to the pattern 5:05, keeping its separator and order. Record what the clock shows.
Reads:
17:04
